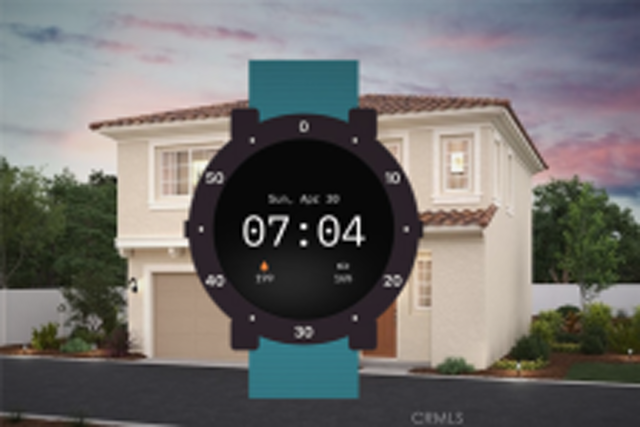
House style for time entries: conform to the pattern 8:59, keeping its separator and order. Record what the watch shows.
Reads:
7:04
